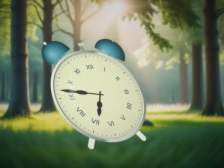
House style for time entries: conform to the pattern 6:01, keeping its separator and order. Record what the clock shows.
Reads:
6:47
